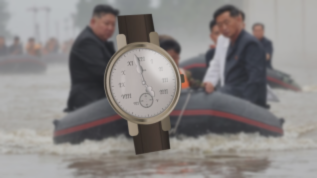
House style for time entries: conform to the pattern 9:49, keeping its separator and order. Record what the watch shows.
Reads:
4:58
